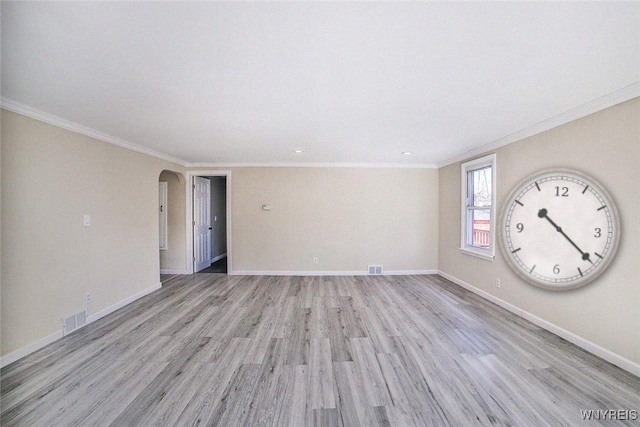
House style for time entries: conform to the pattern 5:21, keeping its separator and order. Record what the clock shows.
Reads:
10:22
